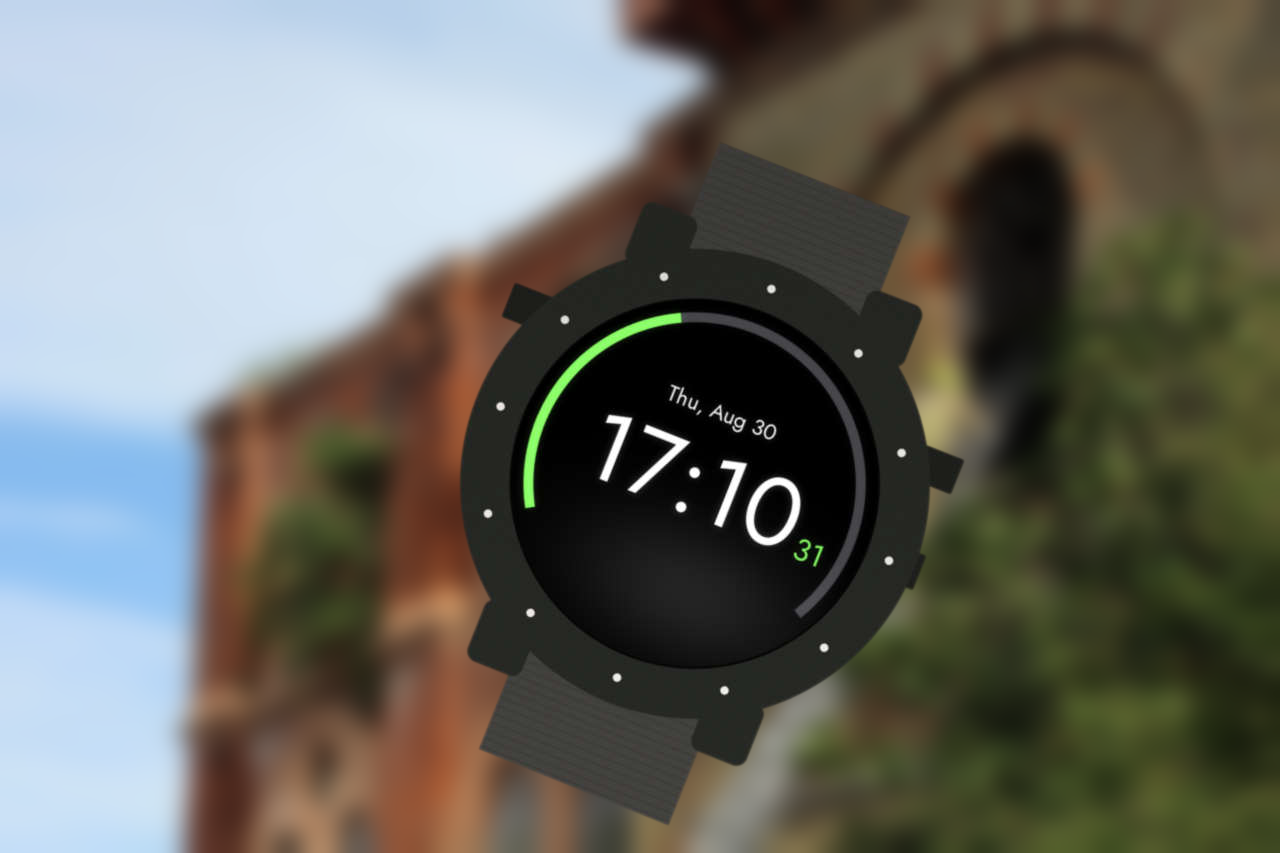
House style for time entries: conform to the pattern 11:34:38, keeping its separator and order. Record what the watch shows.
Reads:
17:10:31
